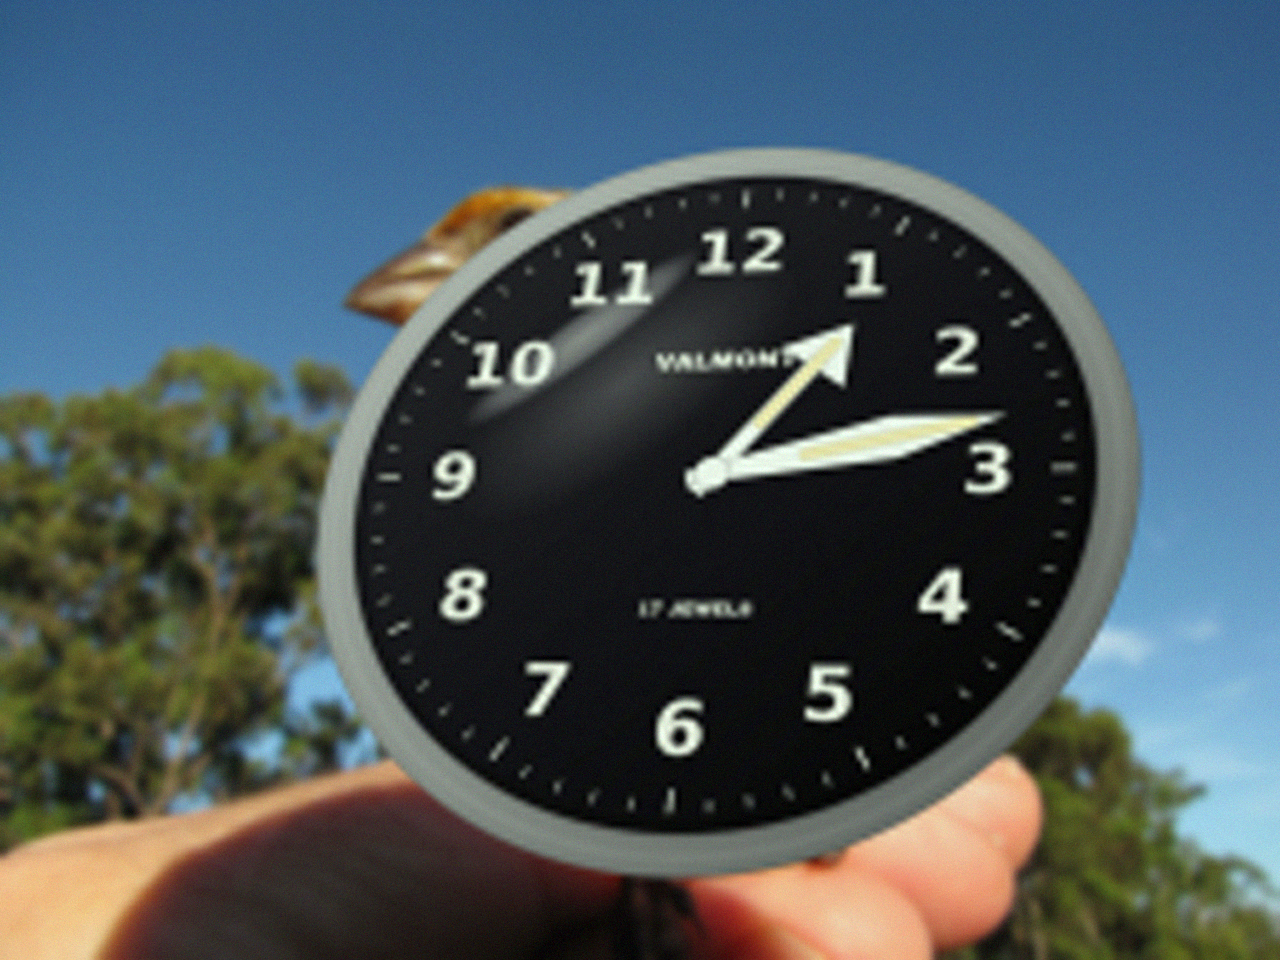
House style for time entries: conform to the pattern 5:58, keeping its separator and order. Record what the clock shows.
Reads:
1:13
